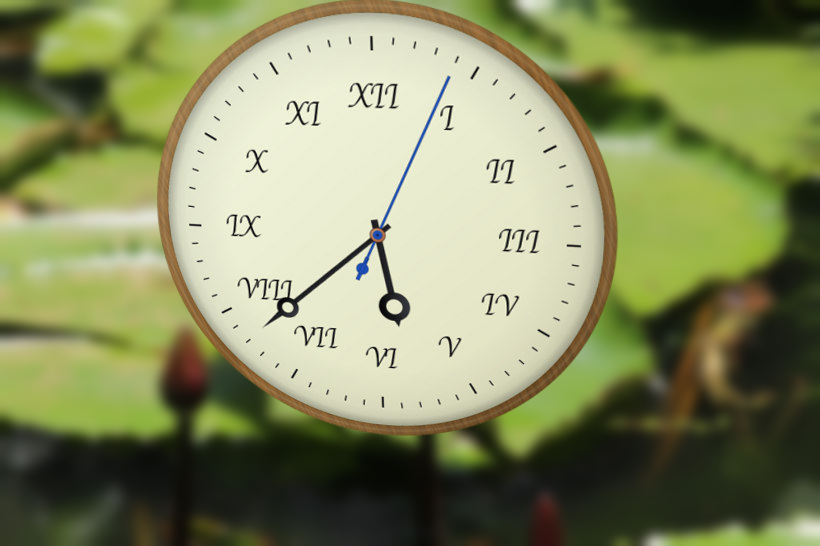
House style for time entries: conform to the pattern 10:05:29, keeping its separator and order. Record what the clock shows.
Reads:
5:38:04
